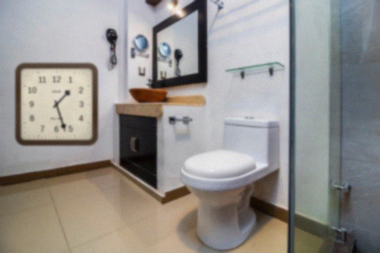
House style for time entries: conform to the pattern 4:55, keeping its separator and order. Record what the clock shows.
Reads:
1:27
